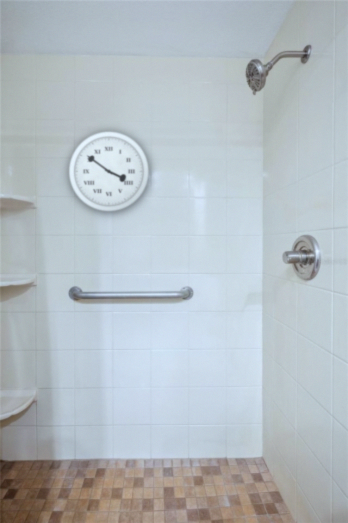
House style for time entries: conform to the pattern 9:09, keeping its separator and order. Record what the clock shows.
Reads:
3:51
